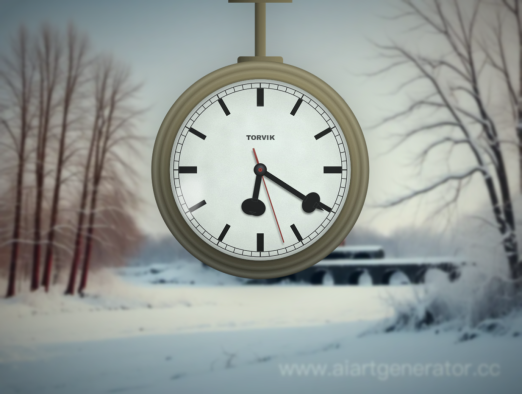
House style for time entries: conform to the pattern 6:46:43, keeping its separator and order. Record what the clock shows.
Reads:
6:20:27
